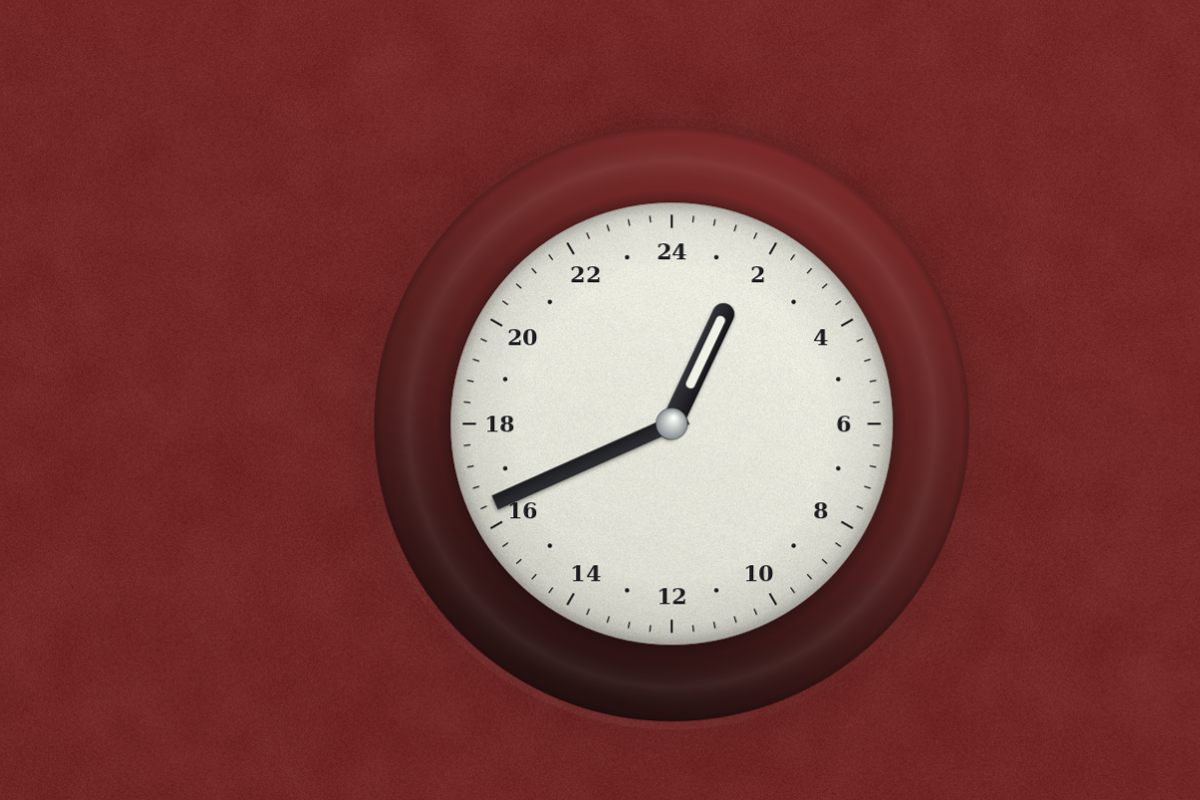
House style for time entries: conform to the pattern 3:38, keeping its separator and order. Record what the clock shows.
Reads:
1:41
